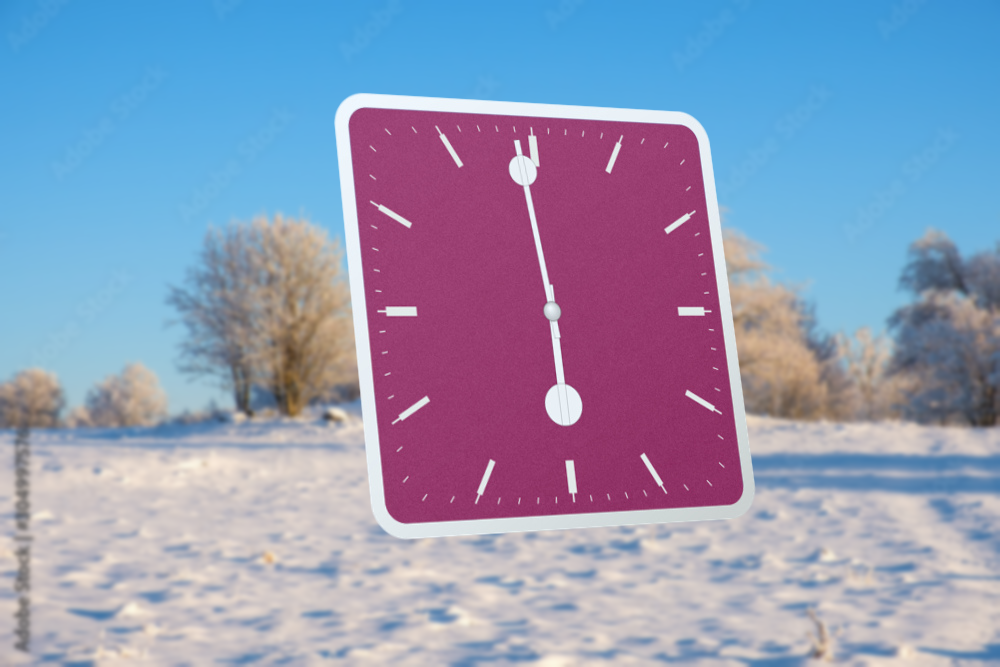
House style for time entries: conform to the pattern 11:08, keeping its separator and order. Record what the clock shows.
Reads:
5:59
